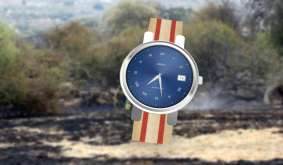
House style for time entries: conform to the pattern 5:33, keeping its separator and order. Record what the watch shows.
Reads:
7:28
